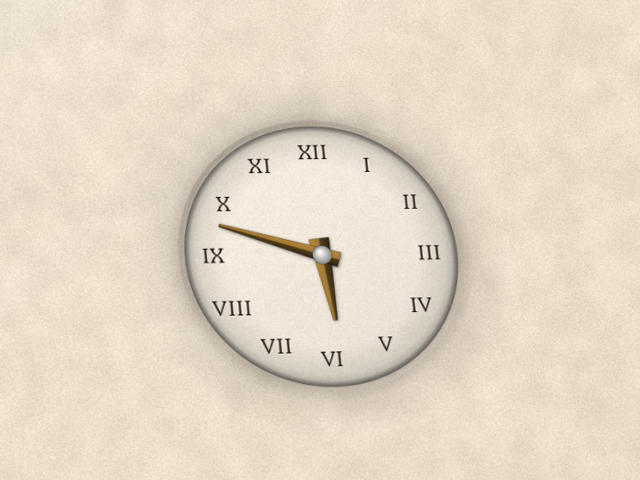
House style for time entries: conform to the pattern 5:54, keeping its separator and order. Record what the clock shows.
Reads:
5:48
